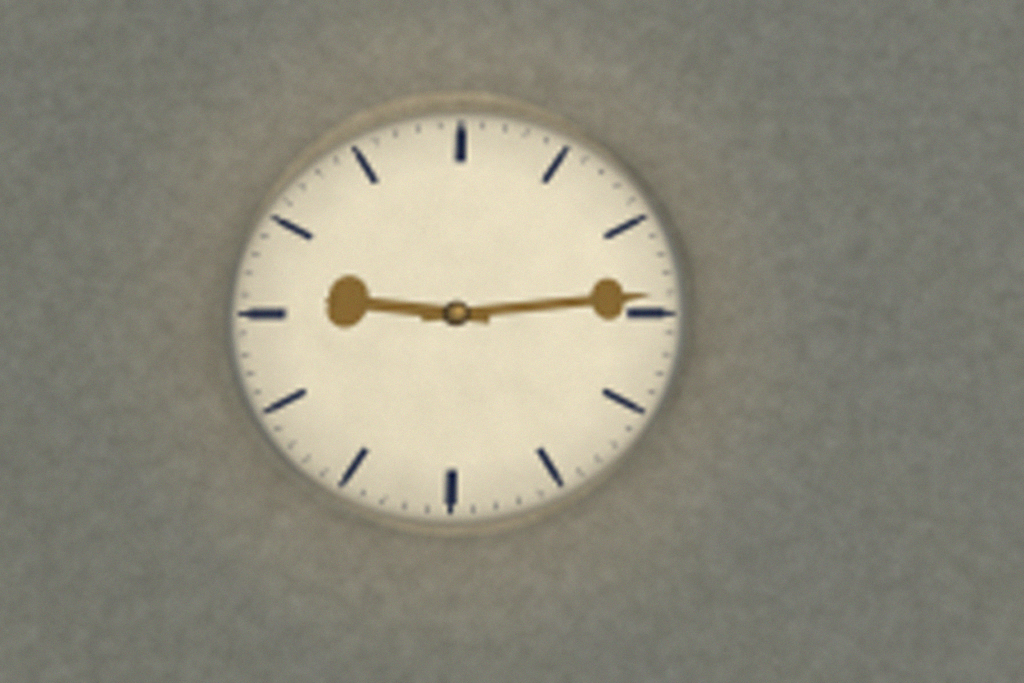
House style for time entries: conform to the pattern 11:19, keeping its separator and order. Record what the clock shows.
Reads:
9:14
